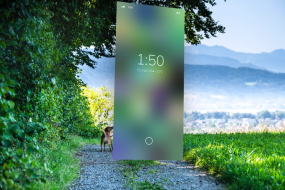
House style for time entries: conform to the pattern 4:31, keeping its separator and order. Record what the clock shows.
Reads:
1:50
